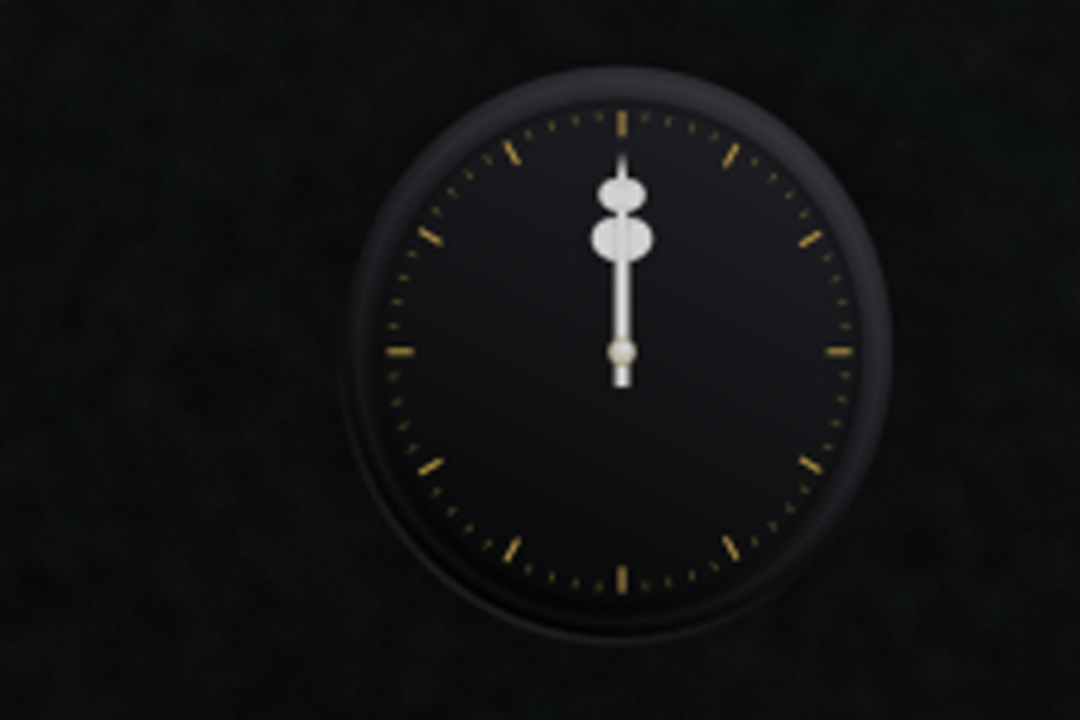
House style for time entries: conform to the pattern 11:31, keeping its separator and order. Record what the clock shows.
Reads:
12:00
